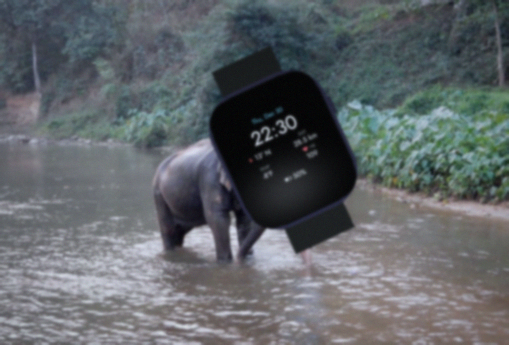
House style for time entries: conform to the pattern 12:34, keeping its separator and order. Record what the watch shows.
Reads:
22:30
